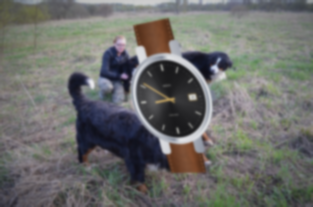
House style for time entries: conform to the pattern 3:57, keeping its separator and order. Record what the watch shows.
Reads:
8:51
